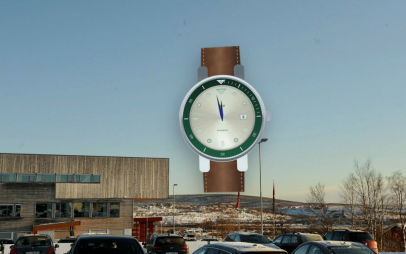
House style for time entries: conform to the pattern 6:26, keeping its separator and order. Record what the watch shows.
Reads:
11:58
